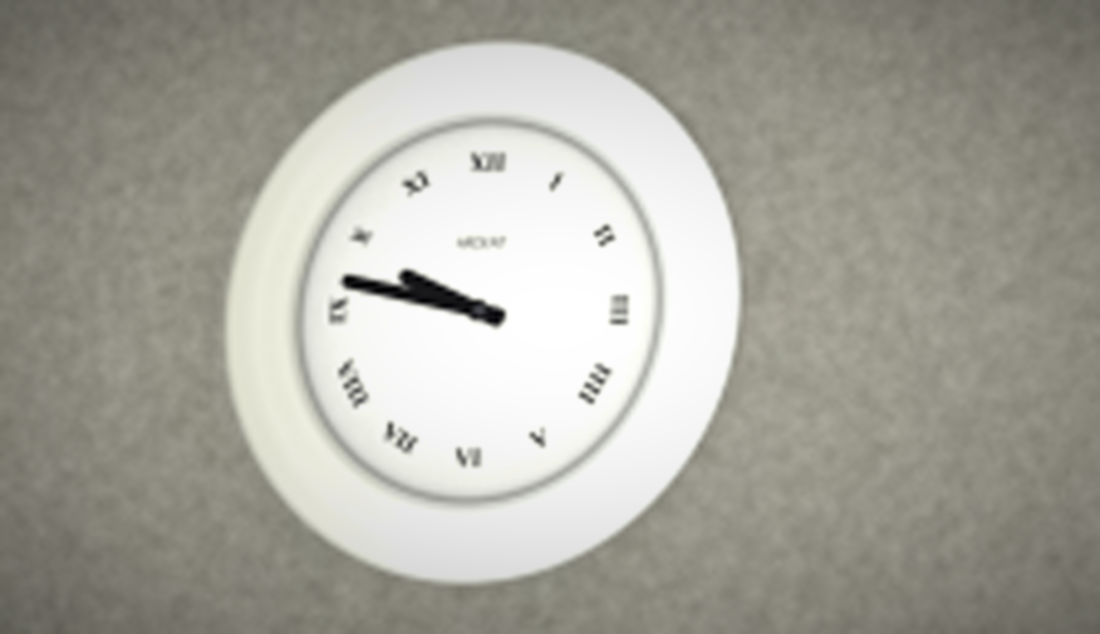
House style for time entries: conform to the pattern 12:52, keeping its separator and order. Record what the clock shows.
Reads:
9:47
